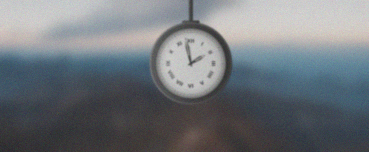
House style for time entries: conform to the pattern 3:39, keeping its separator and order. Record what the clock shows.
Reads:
1:58
